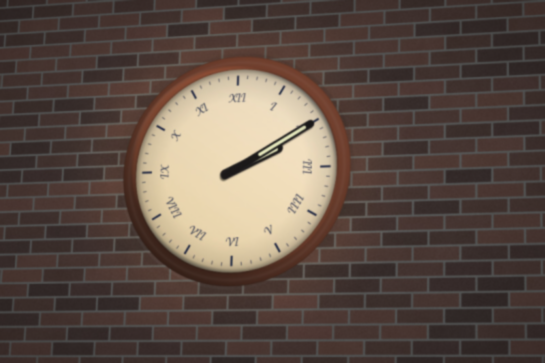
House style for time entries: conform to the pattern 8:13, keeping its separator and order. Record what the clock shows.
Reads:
2:10
